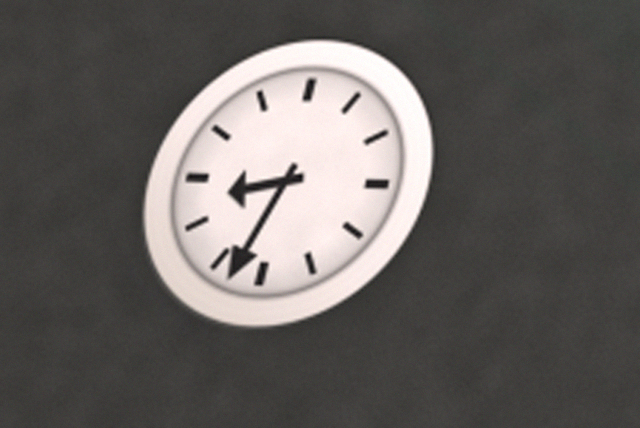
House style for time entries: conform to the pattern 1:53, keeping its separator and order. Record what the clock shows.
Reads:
8:33
